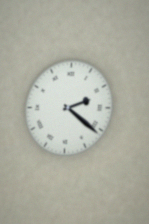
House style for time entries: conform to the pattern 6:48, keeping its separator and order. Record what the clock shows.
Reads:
2:21
